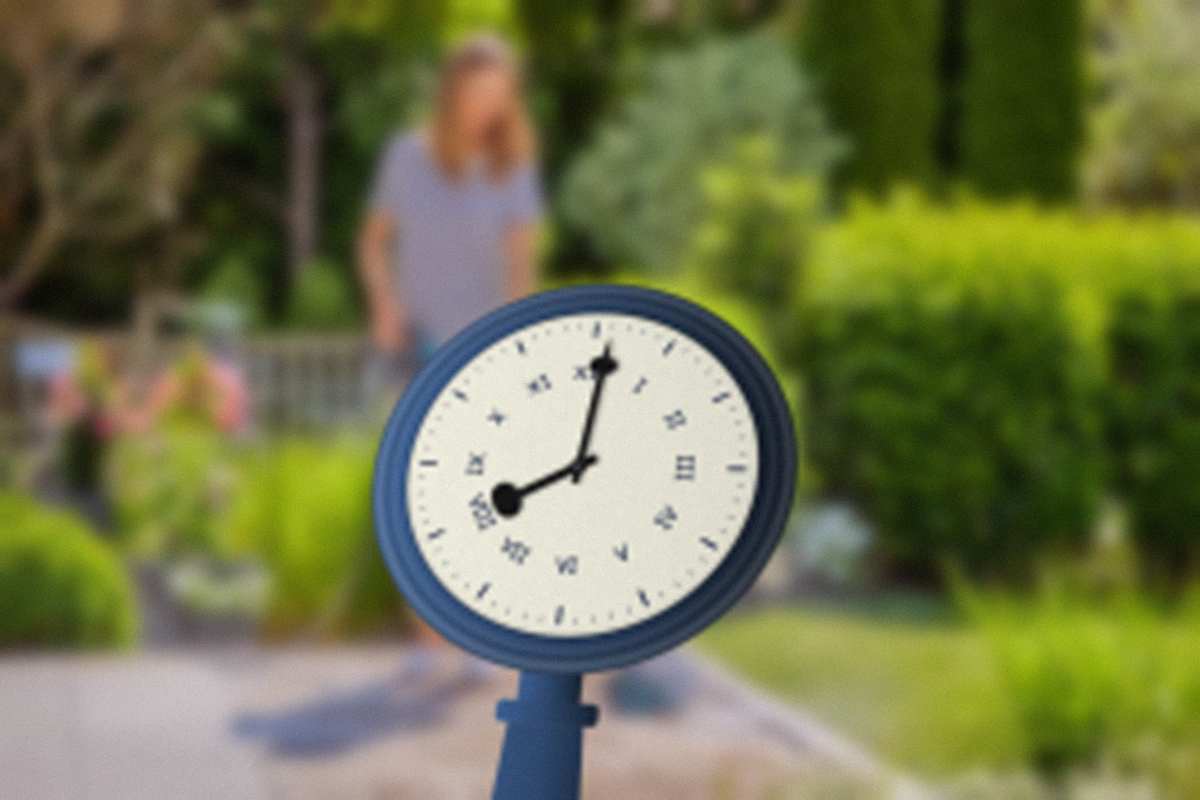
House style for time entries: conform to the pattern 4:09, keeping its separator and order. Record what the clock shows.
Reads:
8:01
